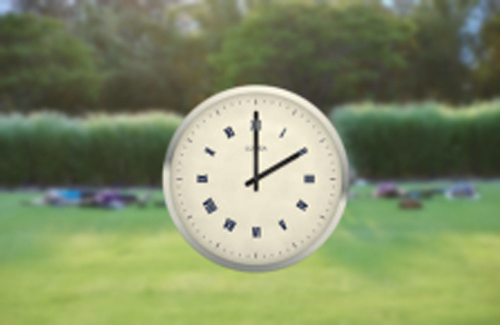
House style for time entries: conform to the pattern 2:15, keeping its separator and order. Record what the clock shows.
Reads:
2:00
